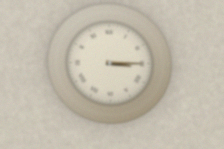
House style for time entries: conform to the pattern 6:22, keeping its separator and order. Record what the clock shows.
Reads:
3:15
